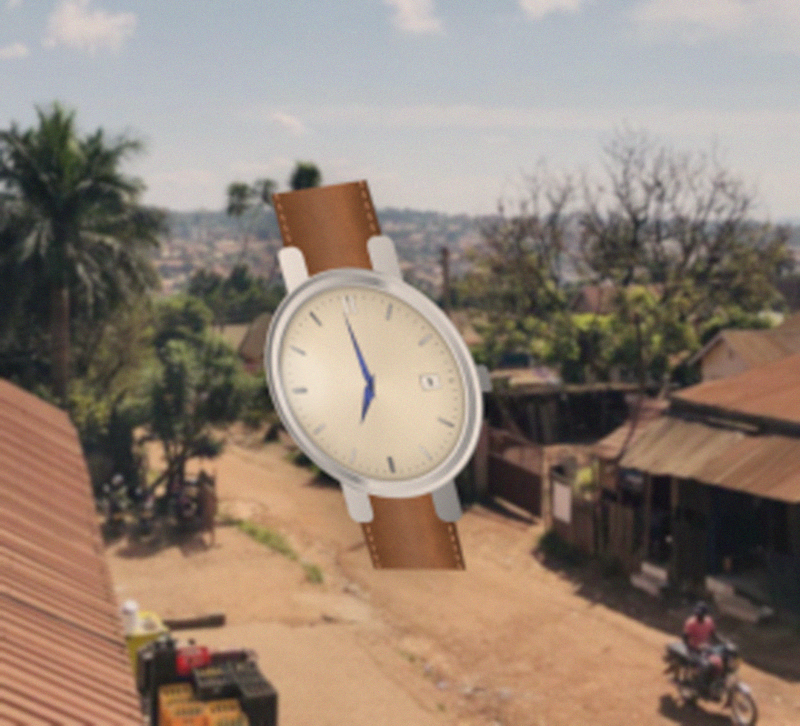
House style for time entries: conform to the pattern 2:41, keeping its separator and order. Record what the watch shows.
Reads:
6:59
